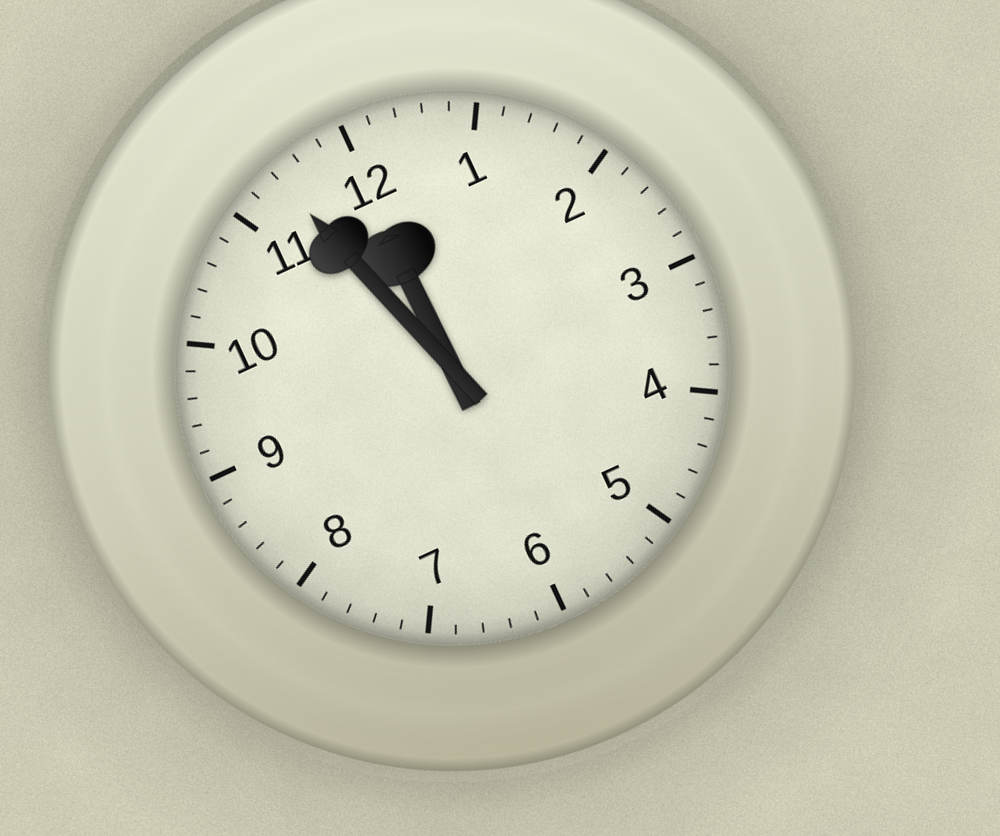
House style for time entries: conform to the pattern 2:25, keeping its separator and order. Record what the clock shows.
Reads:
11:57
